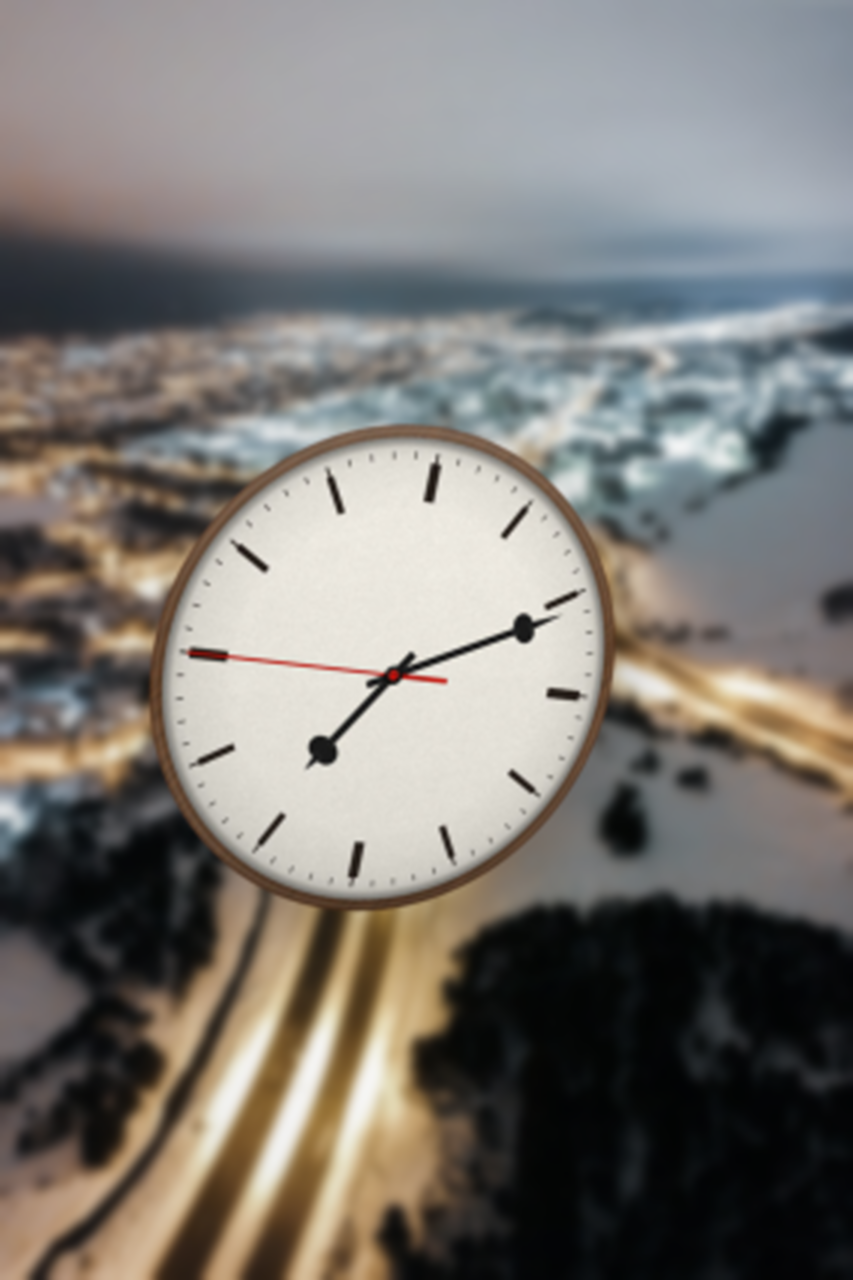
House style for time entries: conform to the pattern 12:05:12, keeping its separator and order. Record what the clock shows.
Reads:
7:10:45
